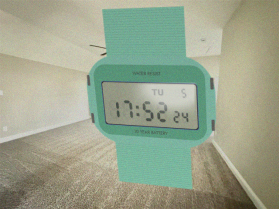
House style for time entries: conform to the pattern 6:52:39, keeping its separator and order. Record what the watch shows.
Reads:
17:52:24
